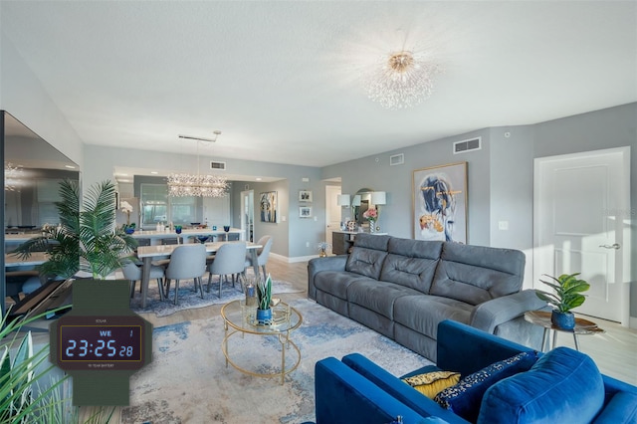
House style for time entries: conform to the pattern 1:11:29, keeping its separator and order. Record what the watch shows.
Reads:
23:25:28
